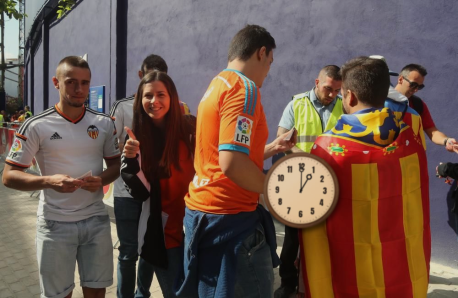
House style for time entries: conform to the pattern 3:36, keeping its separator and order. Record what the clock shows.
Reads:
1:00
